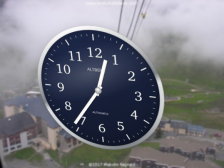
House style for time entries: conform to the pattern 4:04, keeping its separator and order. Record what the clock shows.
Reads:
12:36
